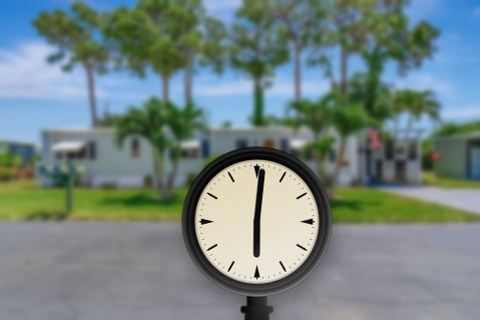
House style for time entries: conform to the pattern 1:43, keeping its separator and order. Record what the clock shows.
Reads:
6:01
